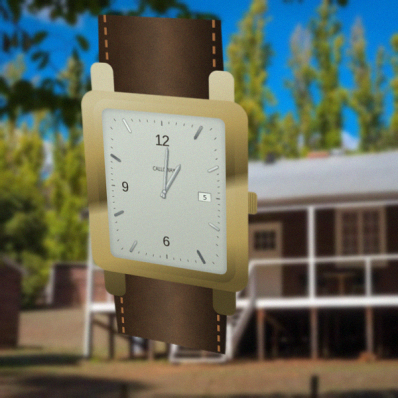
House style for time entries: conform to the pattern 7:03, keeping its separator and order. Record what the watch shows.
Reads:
1:01
